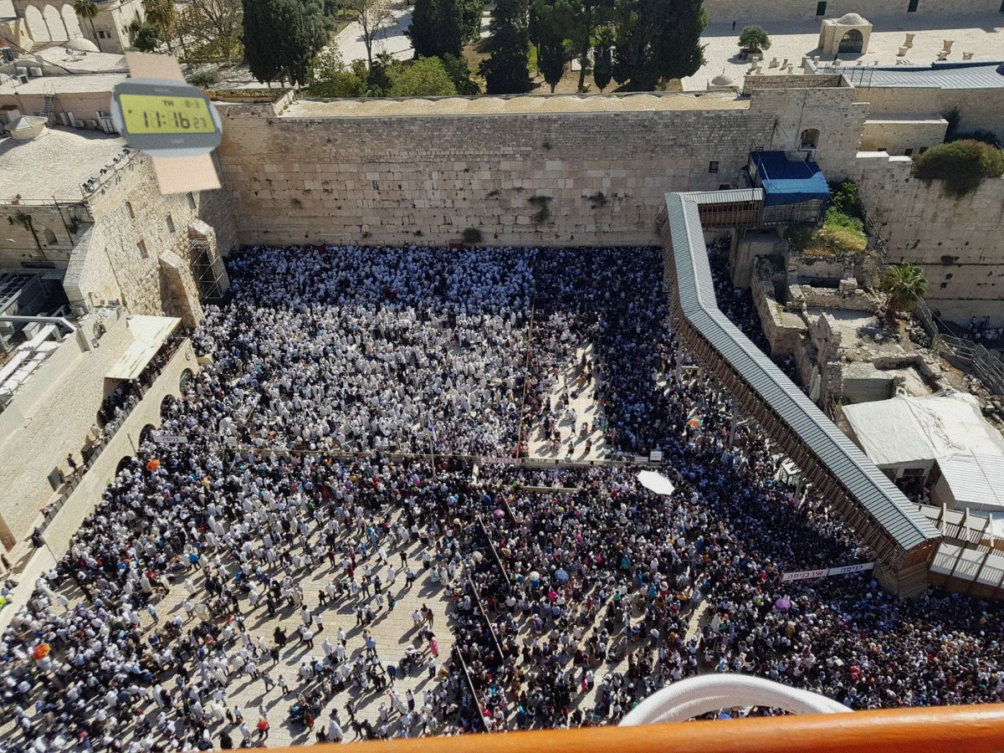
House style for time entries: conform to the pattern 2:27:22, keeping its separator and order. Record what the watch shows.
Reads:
11:16:27
